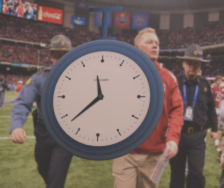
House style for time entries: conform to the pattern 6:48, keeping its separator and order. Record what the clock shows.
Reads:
11:38
